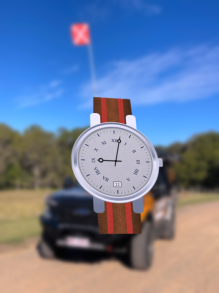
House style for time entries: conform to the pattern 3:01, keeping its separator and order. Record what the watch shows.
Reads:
9:02
